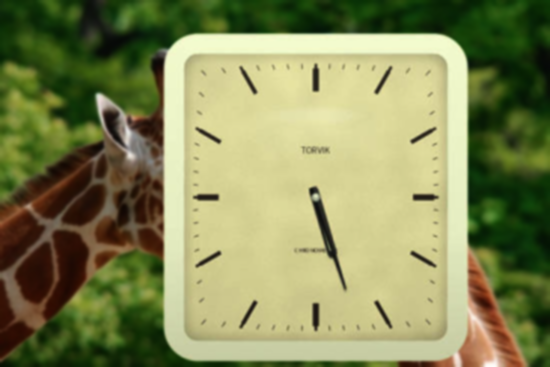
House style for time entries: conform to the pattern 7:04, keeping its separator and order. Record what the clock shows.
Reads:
5:27
